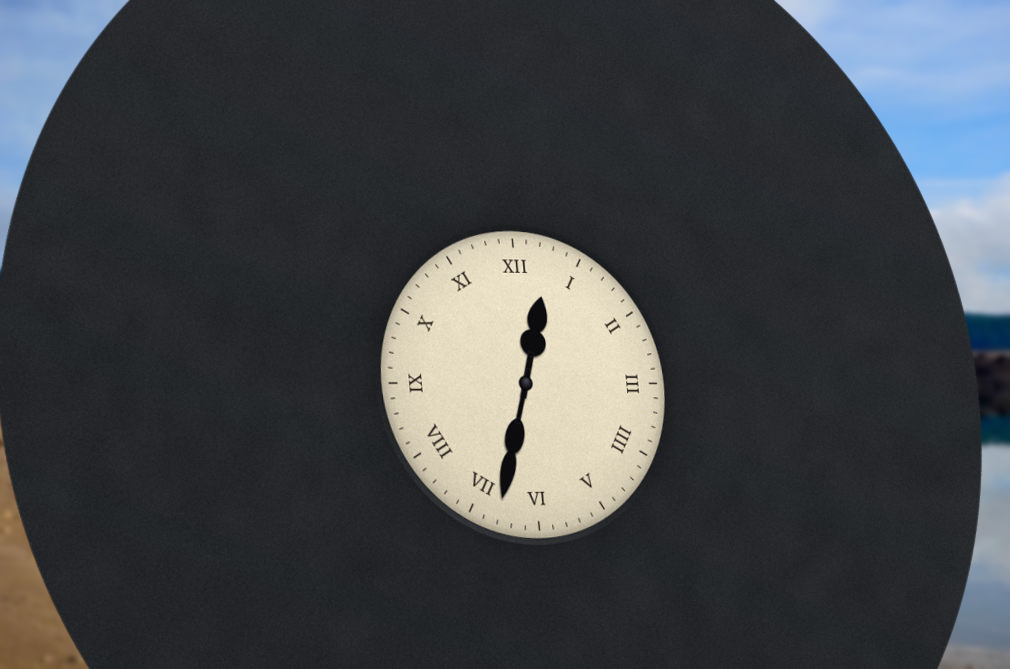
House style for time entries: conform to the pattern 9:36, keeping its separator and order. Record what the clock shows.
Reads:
12:33
